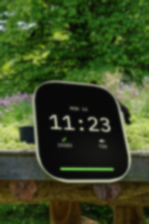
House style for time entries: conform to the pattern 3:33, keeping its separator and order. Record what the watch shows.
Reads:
11:23
